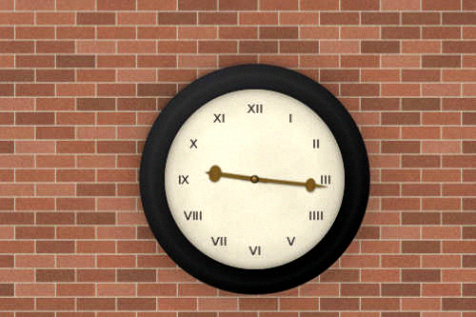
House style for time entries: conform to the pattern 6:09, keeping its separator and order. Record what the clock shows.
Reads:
9:16
